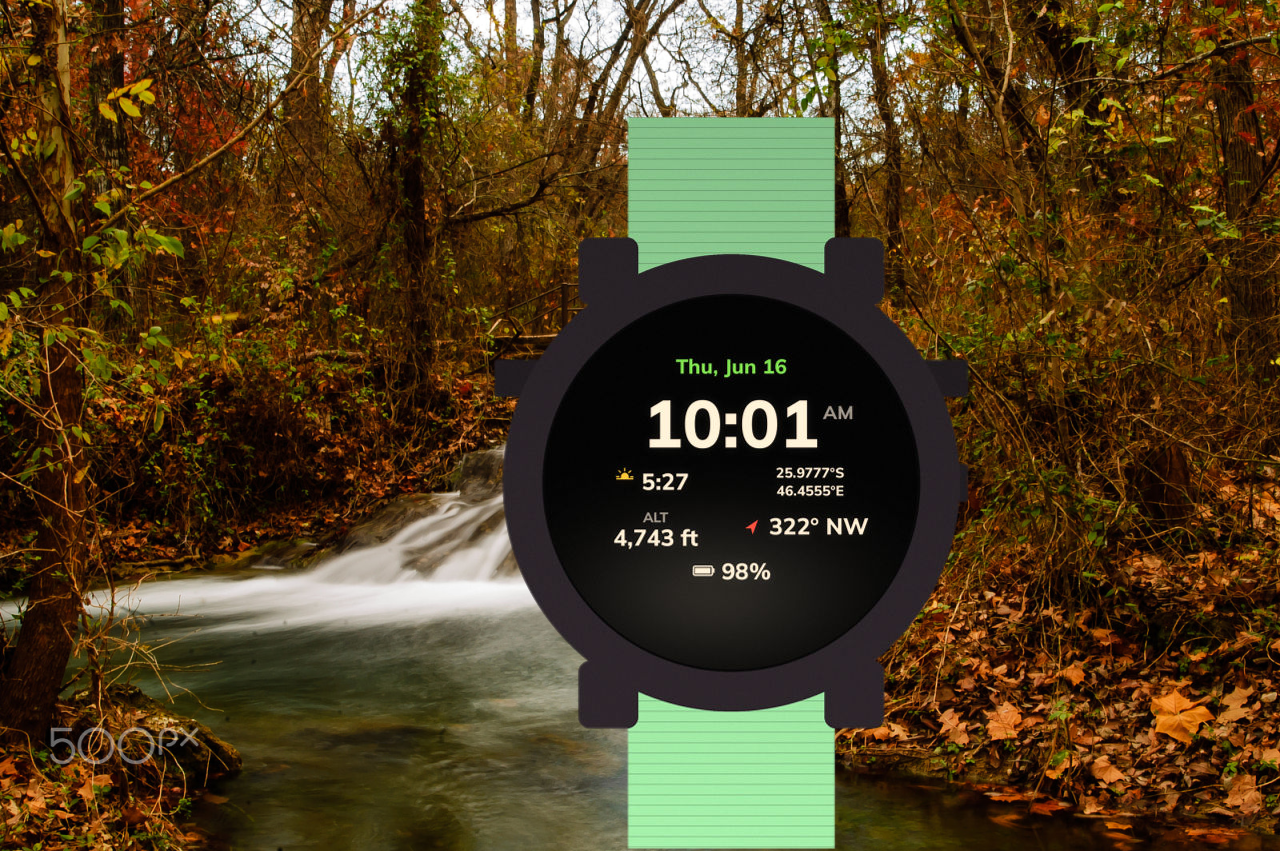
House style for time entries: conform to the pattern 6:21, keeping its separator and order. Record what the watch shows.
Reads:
10:01
